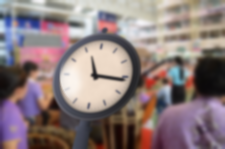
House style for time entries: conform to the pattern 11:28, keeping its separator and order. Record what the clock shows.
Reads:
11:16
